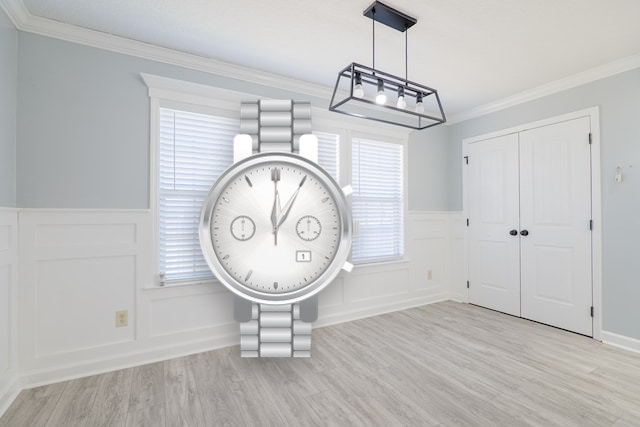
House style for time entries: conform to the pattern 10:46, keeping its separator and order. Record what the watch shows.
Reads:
12:05
